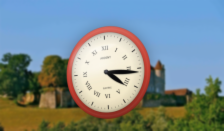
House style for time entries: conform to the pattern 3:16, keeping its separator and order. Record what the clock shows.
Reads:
4:16
